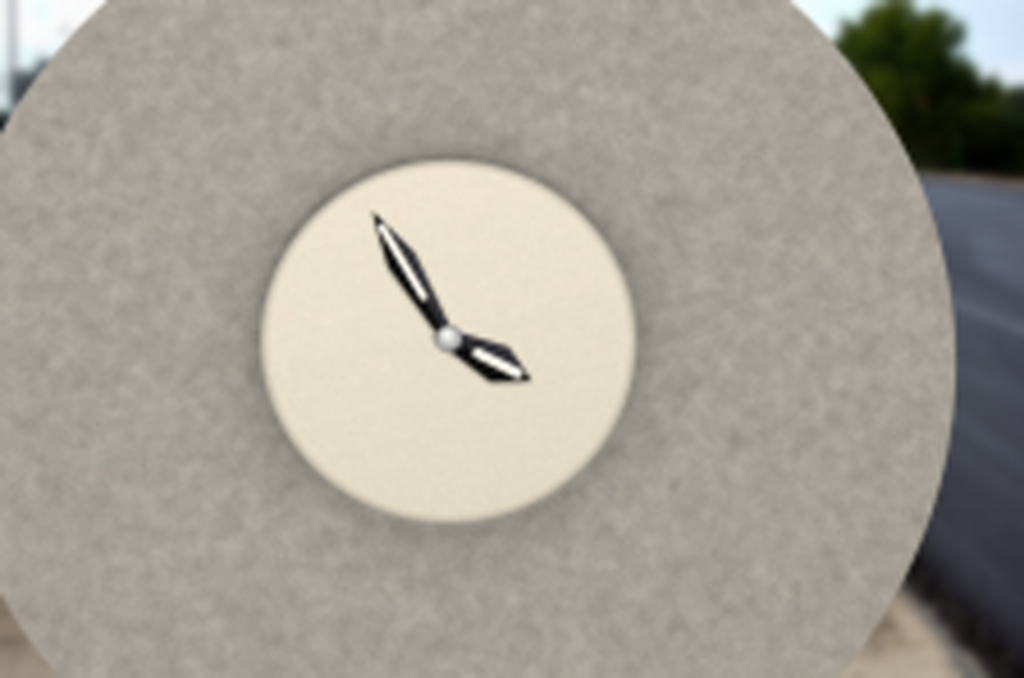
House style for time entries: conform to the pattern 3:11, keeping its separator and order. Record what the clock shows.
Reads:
3:55
